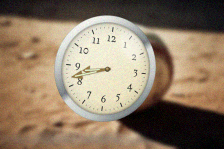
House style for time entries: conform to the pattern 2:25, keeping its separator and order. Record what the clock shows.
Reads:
8:42
